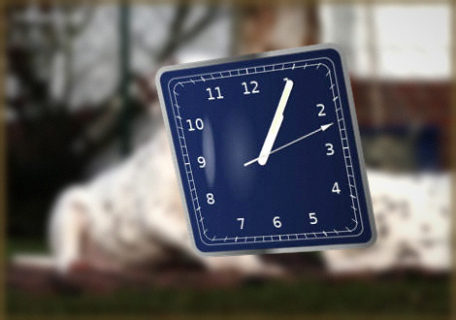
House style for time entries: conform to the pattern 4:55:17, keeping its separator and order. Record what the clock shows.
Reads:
1:05:12
